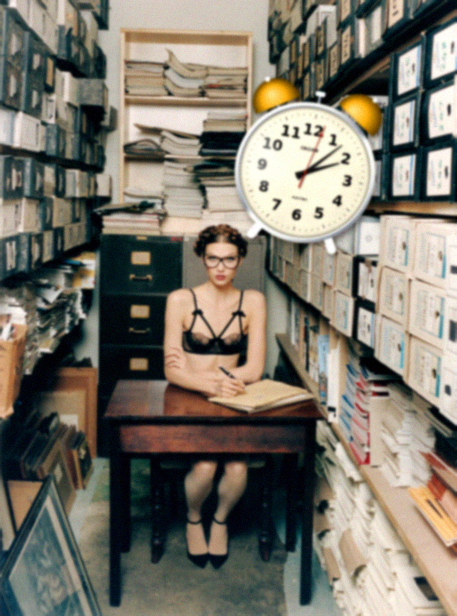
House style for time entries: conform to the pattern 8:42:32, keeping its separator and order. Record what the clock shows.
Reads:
2:07:02
